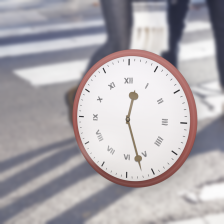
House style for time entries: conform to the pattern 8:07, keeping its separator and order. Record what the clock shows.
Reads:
12:27
